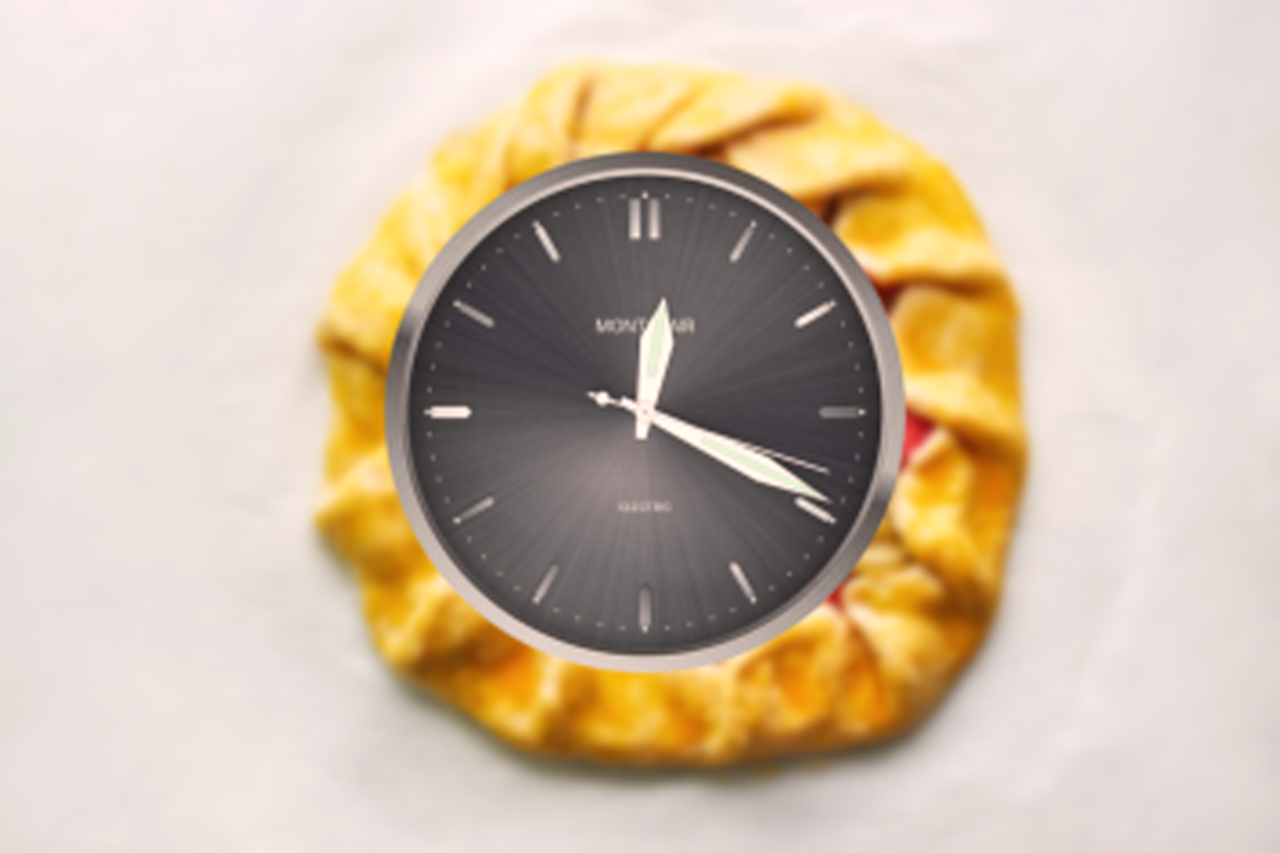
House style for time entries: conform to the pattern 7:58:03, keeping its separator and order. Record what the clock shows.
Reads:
12:19:18
